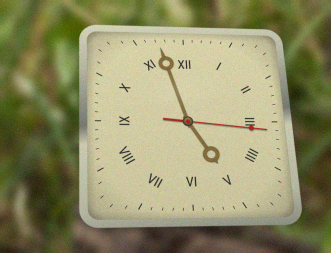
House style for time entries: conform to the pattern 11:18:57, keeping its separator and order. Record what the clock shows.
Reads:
4:57:16
